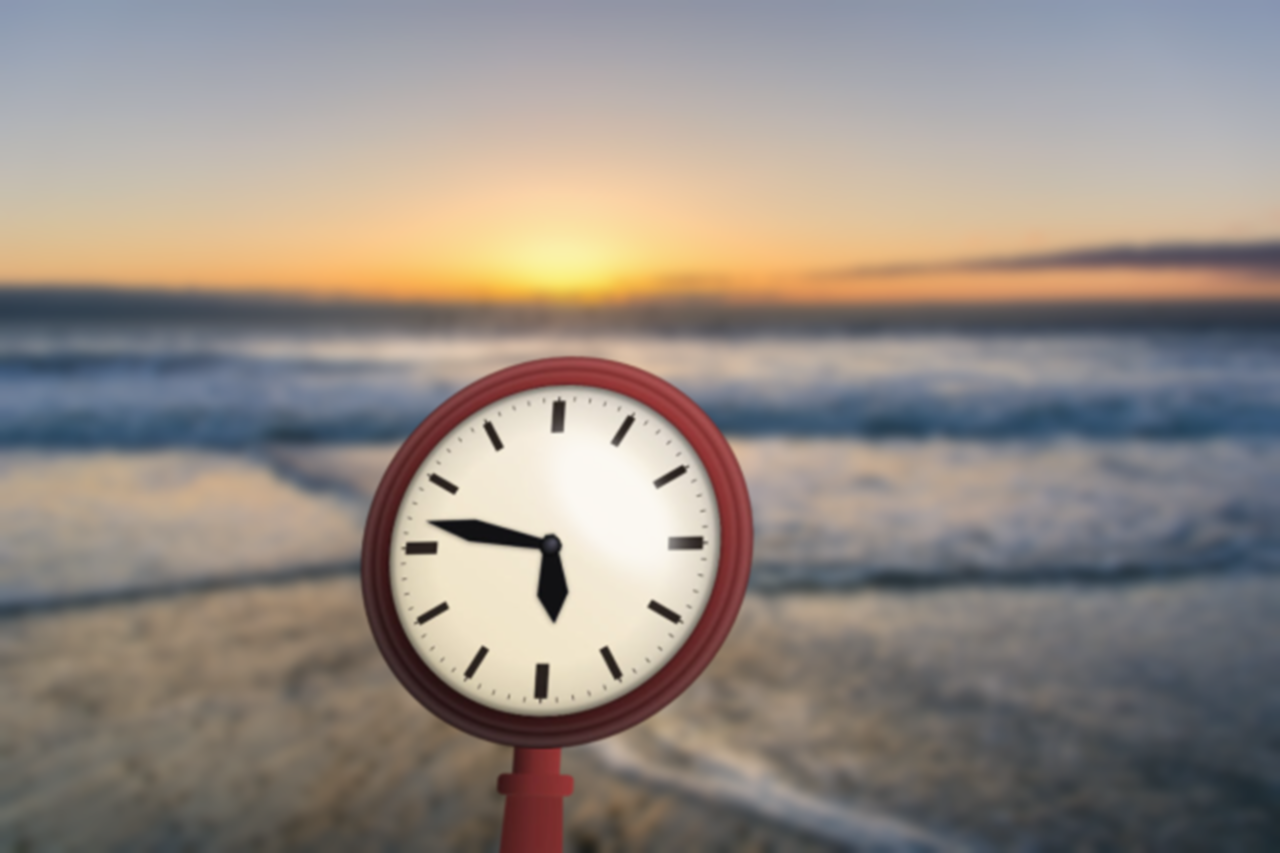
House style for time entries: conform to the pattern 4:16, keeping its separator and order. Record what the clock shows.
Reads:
5:47
